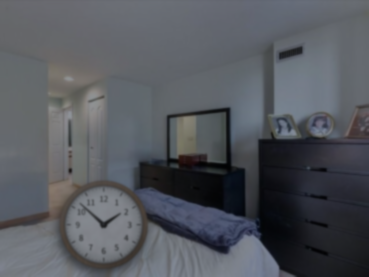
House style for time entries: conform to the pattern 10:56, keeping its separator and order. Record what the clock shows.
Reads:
1:52
